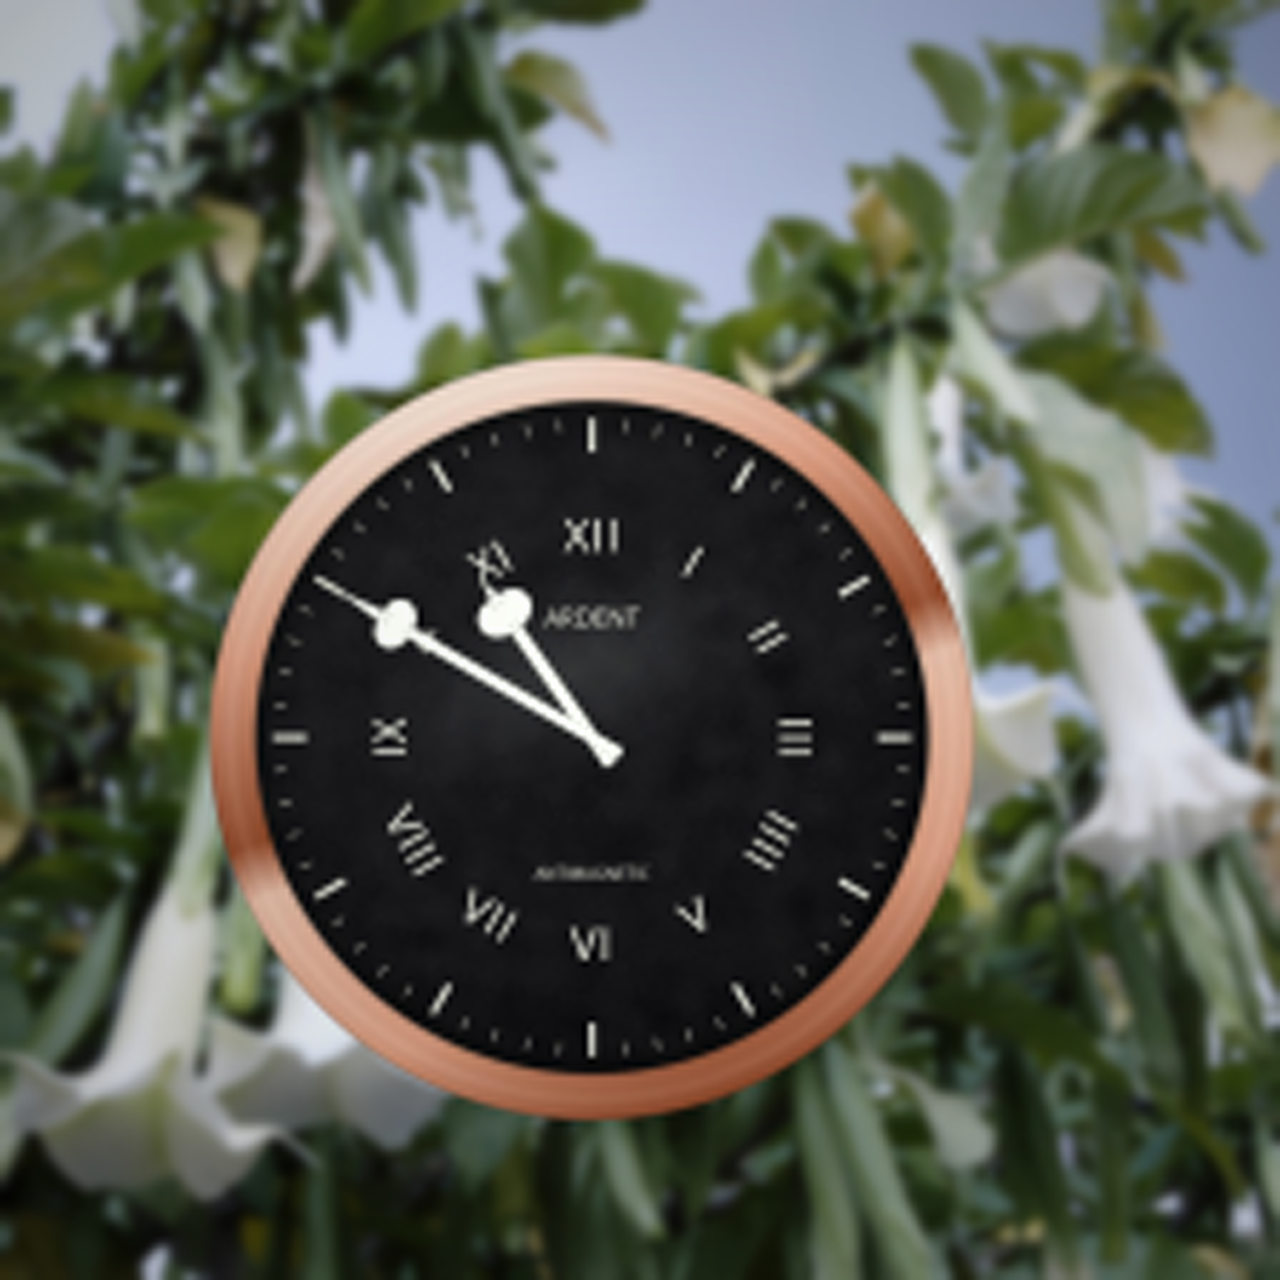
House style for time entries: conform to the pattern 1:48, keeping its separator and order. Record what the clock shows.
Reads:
10:50
